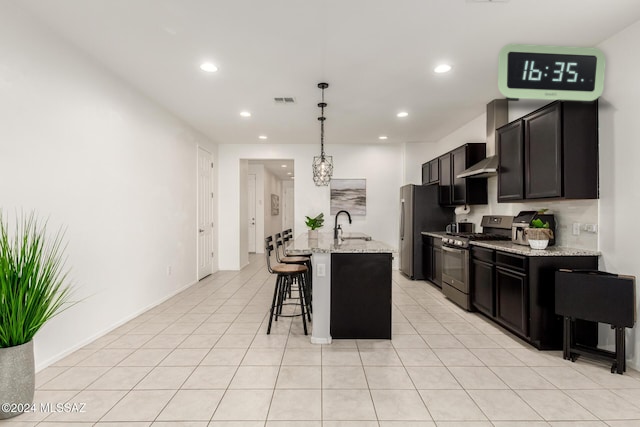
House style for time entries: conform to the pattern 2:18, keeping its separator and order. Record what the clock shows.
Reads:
16:35
